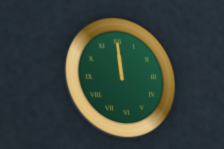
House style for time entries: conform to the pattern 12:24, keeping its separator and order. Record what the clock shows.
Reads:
12:00
